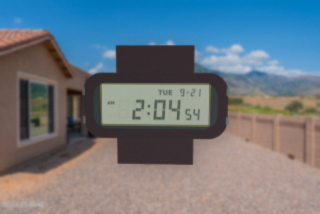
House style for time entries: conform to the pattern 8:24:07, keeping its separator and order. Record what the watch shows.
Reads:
2:04:54
